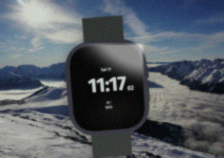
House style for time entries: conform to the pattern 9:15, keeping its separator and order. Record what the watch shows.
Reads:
11:17
